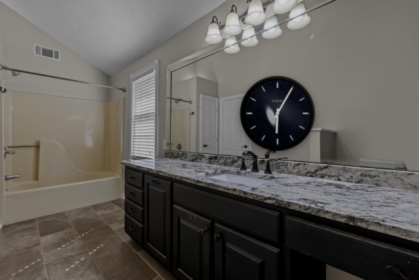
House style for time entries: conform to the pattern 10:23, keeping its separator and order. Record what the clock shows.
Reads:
6:05
